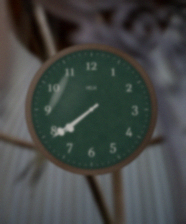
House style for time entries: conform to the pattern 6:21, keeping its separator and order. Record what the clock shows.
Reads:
7:39
